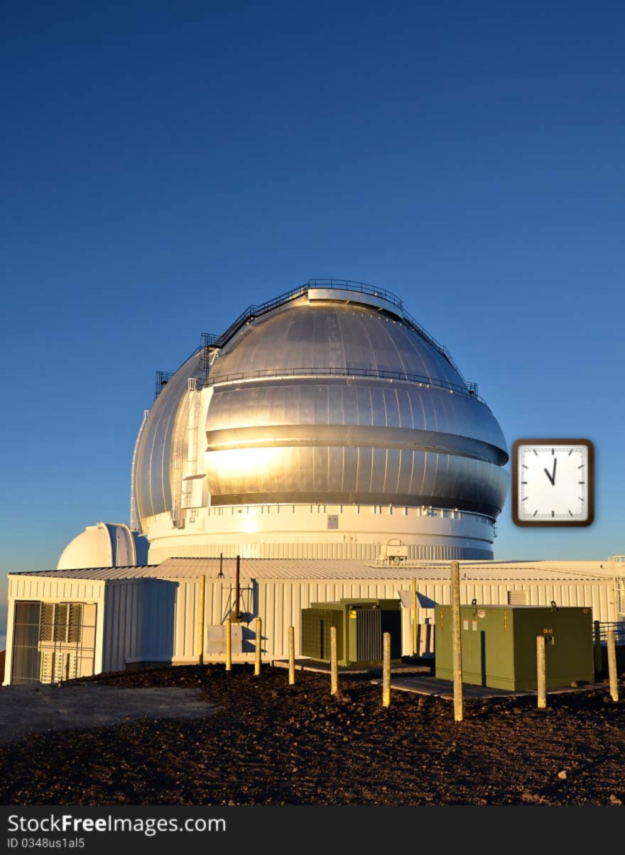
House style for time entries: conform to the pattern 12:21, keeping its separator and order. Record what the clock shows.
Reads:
11:01
